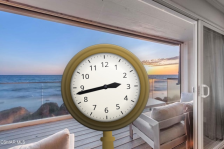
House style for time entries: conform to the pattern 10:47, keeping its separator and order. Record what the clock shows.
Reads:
2:43
